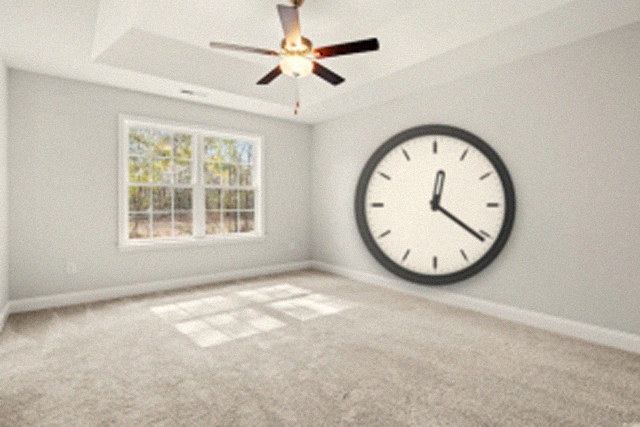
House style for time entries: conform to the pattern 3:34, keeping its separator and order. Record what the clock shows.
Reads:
12:21
